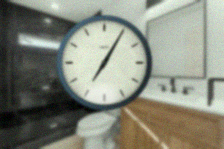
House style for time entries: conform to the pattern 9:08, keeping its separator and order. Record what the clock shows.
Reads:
7:05
